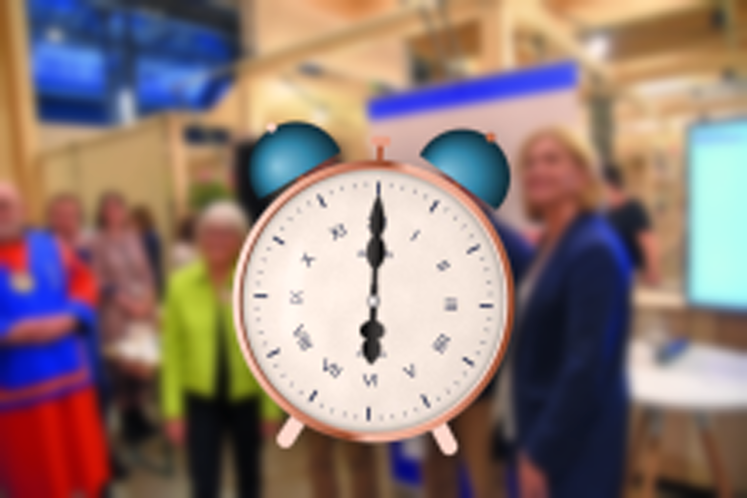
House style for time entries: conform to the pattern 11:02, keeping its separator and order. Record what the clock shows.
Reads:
6:00
